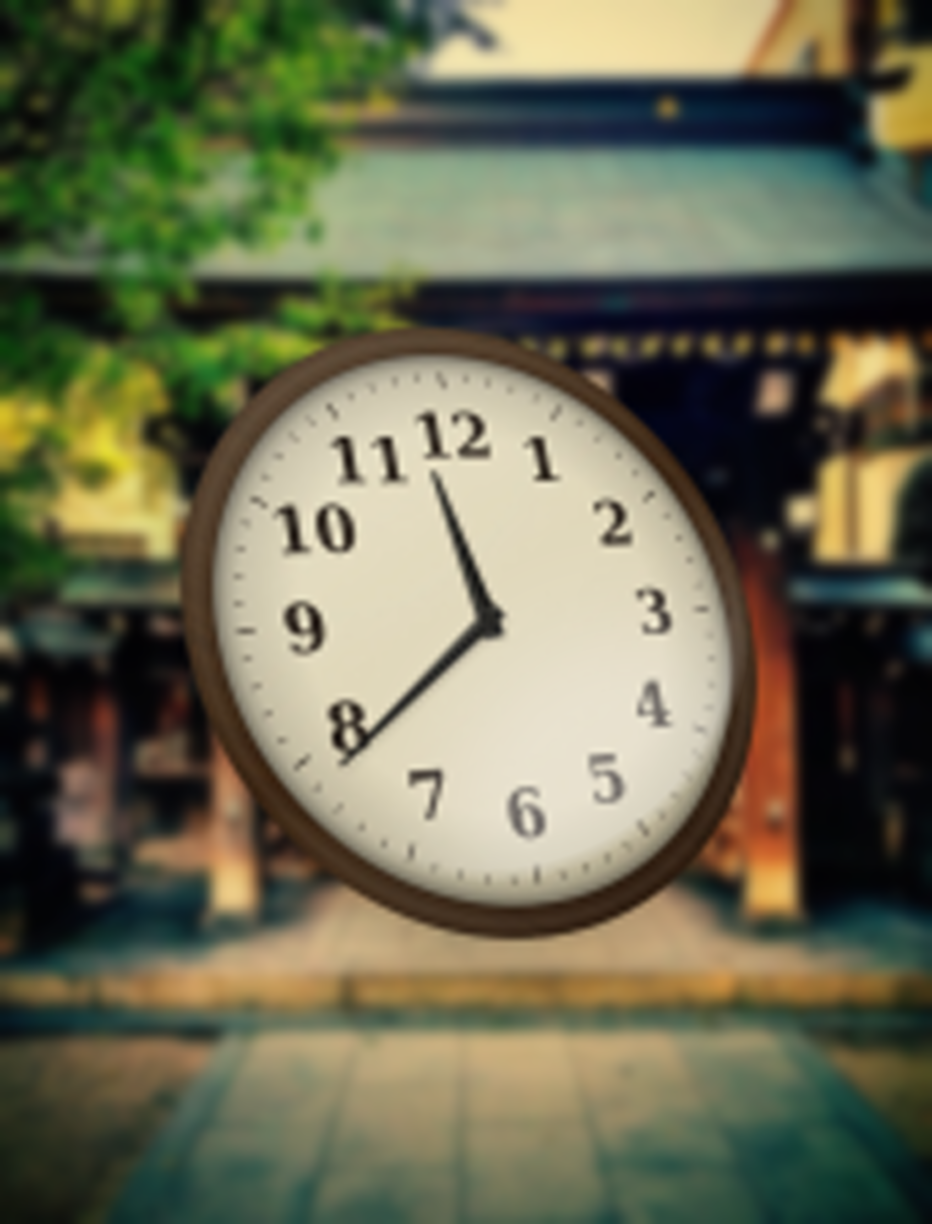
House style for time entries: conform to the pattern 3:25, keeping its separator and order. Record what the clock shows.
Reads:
11:39
